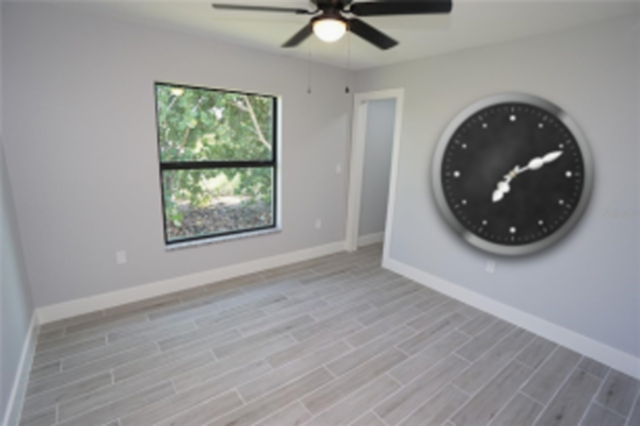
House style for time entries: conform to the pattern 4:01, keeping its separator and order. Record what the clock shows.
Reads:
7:11
